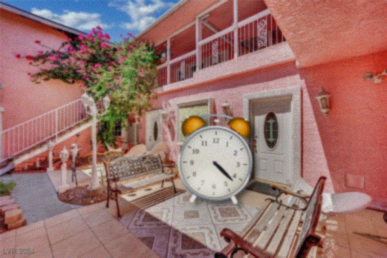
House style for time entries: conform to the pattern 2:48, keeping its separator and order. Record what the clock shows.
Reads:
4:22
